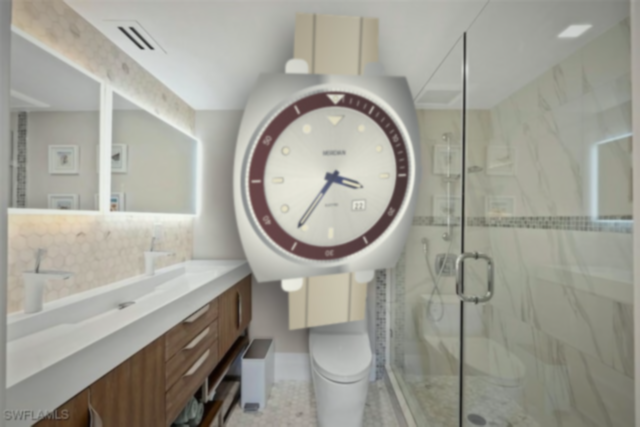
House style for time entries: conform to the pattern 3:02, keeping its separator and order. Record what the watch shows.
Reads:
3:36
